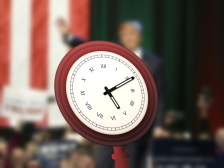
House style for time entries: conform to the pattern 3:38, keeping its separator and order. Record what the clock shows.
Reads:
5:11
